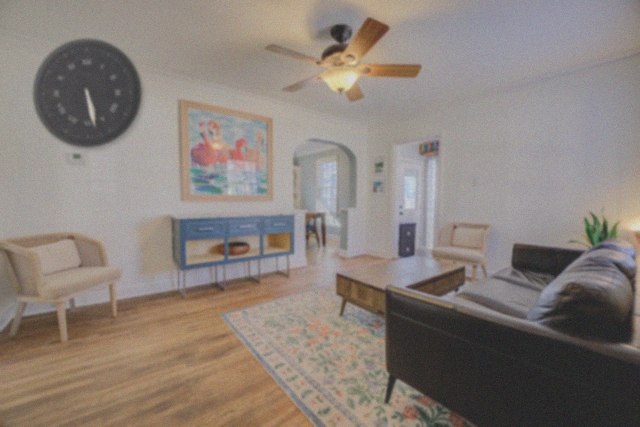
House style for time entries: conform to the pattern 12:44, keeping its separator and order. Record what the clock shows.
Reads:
5:28
